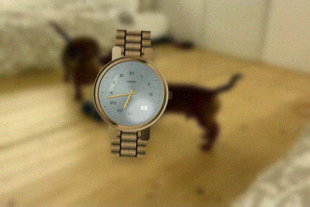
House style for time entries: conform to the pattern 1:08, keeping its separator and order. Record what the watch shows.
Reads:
6:43
